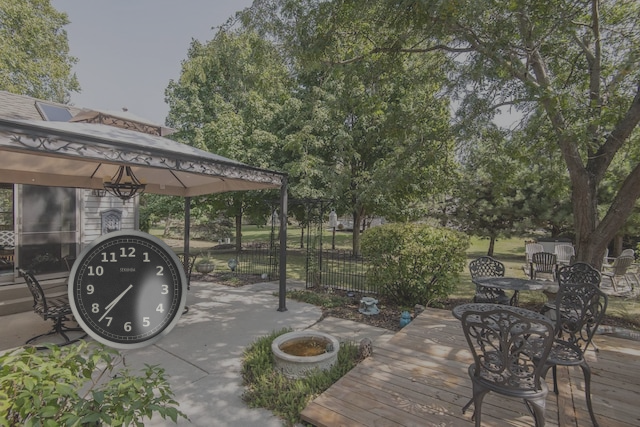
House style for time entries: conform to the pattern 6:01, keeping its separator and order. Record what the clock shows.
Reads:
7:37
